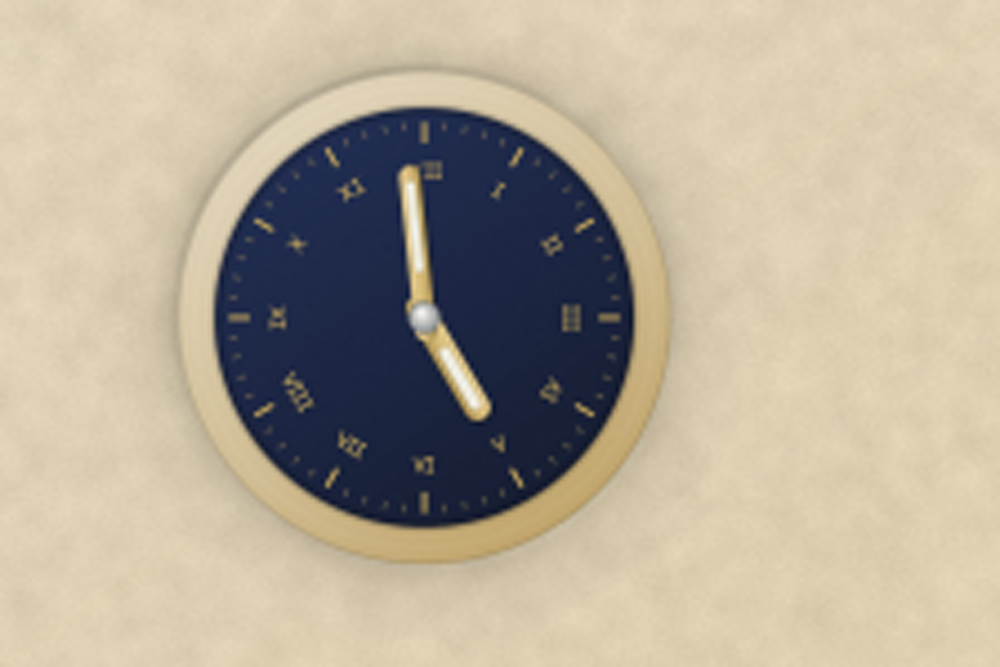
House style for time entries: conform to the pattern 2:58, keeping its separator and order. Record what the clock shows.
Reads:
4:59
